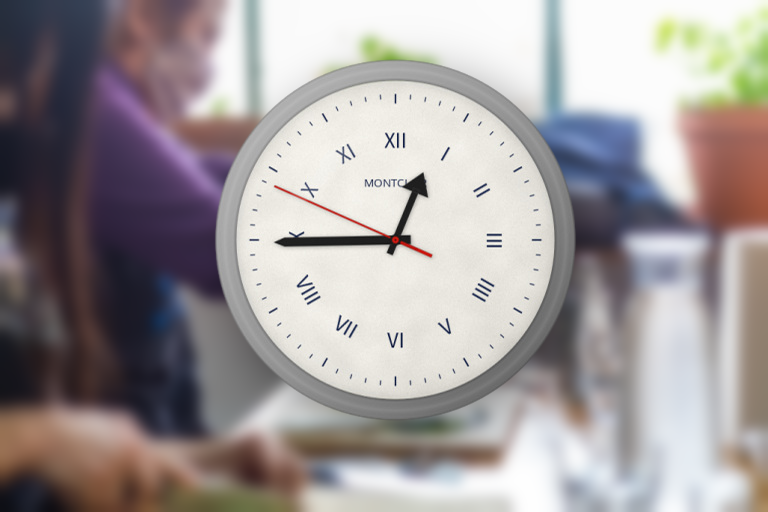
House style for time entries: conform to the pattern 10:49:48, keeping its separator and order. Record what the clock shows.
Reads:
12:44:49
